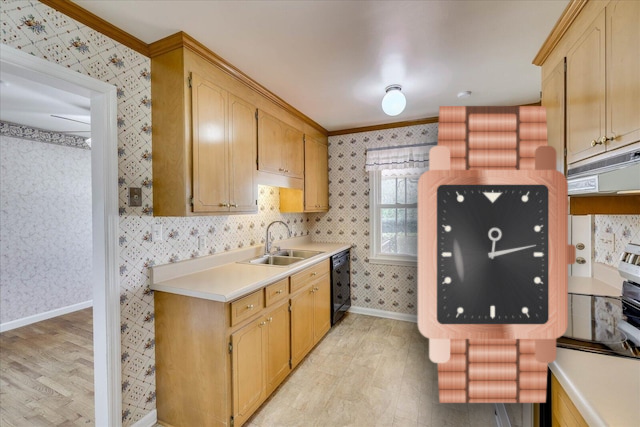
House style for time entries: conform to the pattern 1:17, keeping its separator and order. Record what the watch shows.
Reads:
12:13
